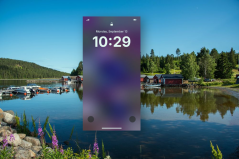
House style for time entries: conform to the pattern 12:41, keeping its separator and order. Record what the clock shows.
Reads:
10:29
